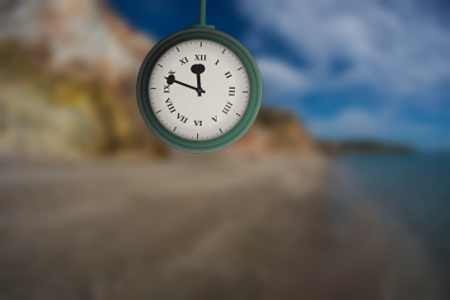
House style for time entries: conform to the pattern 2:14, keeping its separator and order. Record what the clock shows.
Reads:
11:48
